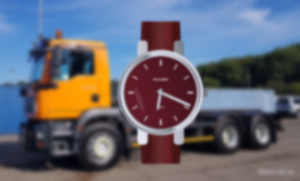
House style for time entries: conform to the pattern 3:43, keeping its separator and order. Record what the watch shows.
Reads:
6:19
